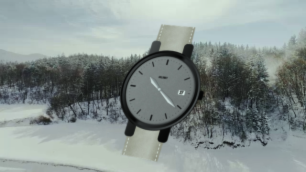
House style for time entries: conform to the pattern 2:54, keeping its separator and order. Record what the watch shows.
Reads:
10:21
